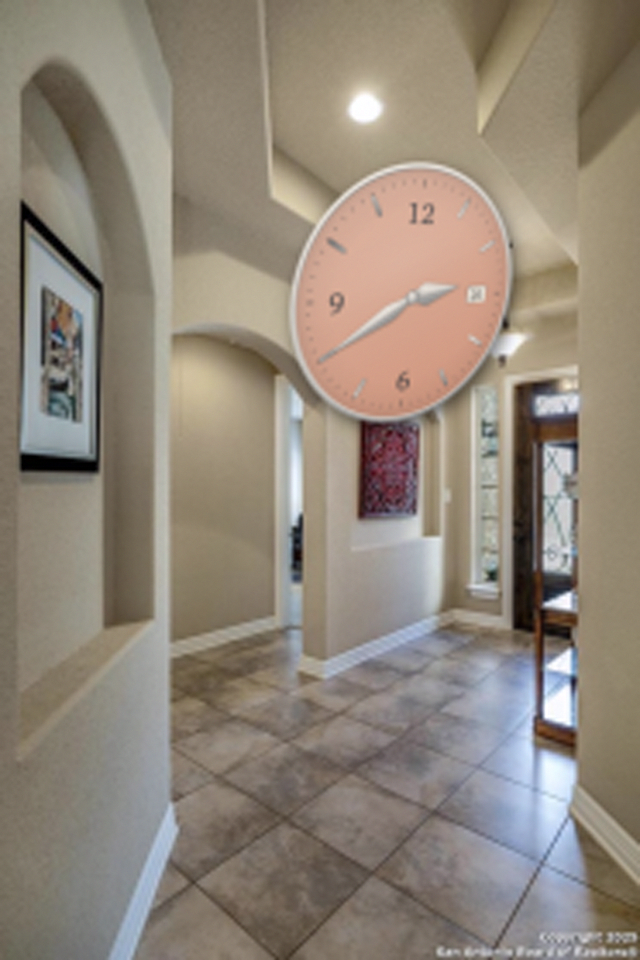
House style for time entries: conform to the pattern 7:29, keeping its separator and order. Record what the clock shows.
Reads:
2:40
